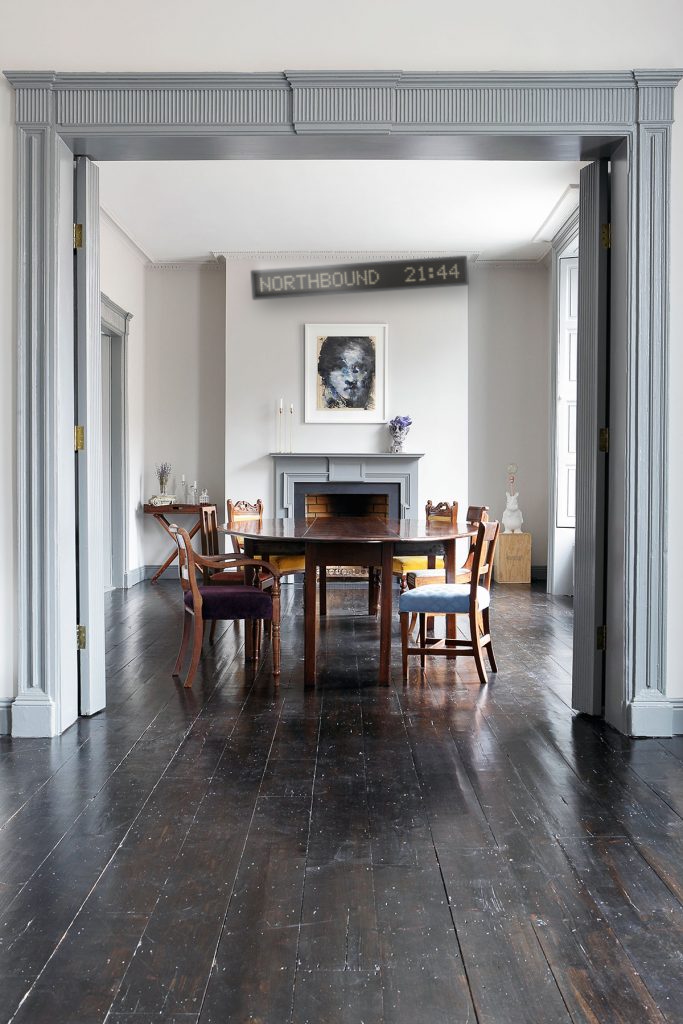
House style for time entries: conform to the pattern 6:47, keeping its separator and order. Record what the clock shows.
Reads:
21:44
